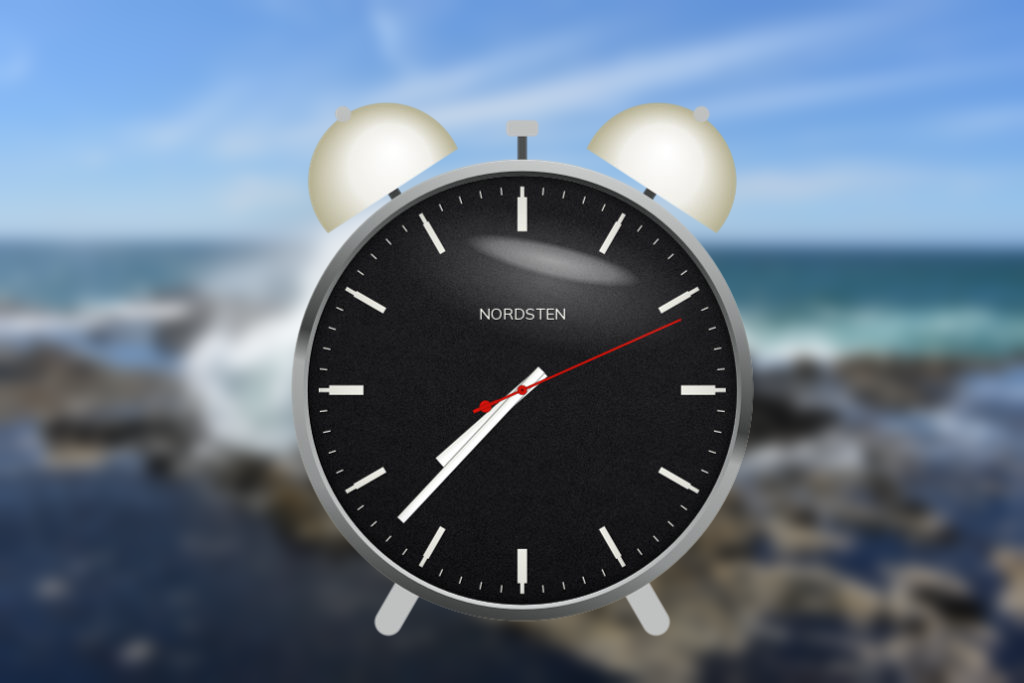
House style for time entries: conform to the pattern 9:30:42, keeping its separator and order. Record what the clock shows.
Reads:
7:37:11
